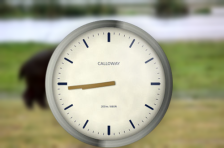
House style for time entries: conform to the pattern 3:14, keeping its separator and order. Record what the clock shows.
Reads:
8:44
